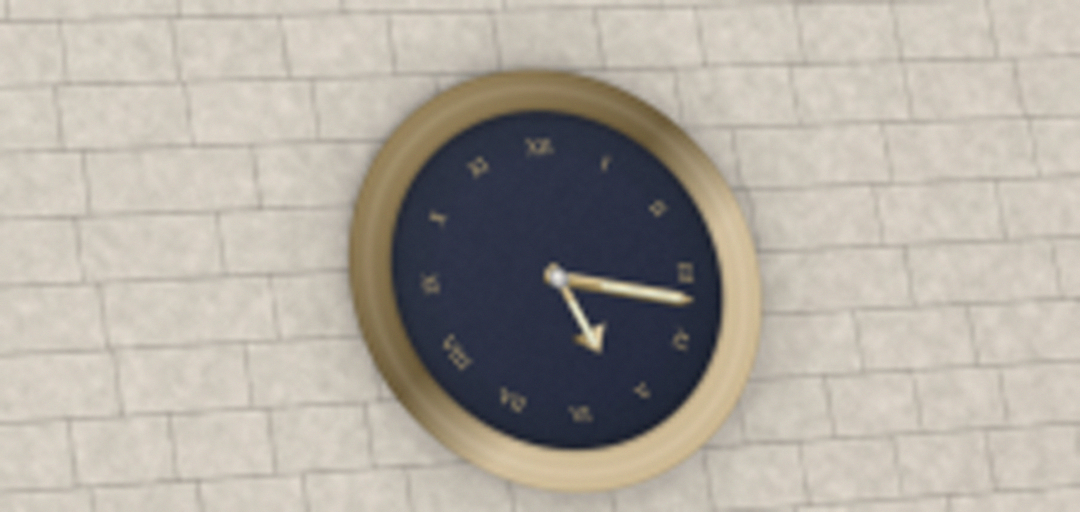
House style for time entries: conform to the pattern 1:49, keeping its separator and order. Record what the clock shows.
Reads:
5:17
